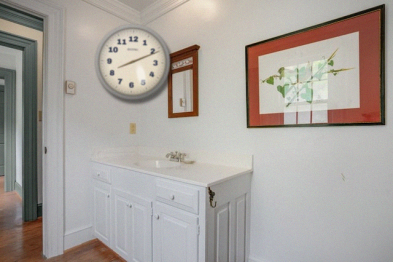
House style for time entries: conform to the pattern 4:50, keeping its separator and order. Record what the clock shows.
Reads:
8:11
